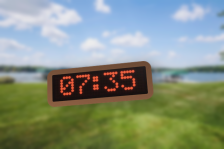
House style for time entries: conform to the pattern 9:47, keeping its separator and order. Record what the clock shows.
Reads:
7:35
